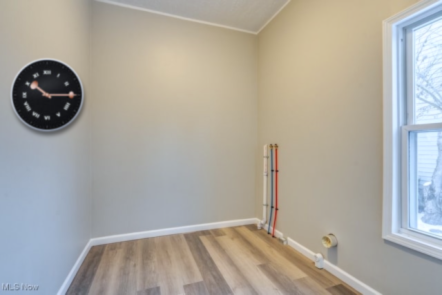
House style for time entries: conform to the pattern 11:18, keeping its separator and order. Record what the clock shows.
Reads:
10:15
